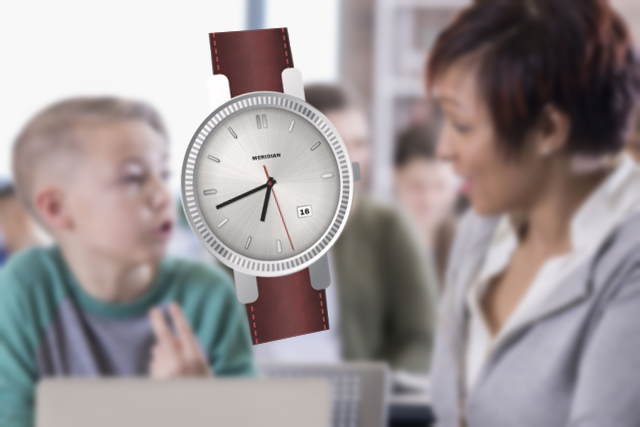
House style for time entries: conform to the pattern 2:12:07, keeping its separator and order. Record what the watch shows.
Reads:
6:42:28
